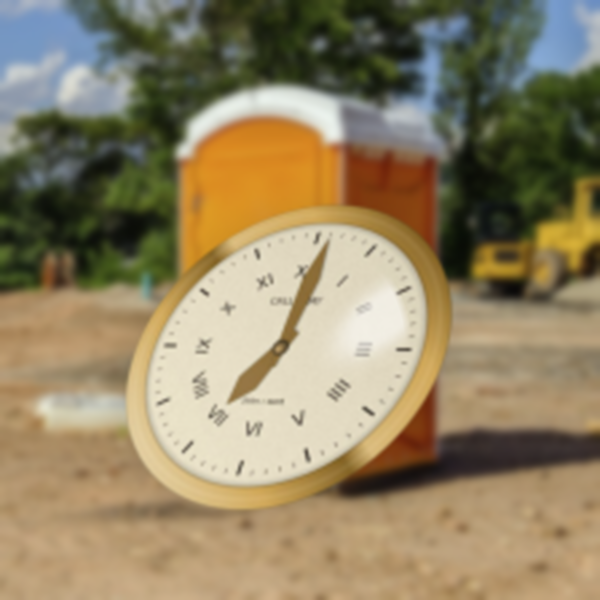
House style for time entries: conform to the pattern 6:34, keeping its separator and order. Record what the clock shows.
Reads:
7:01
